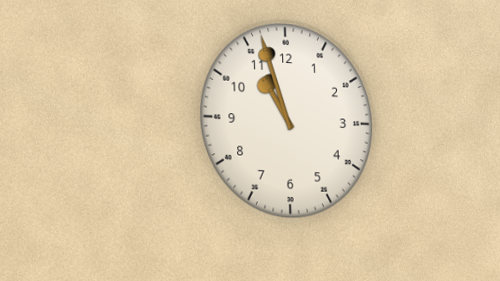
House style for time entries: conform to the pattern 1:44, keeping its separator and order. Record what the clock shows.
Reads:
10:57
